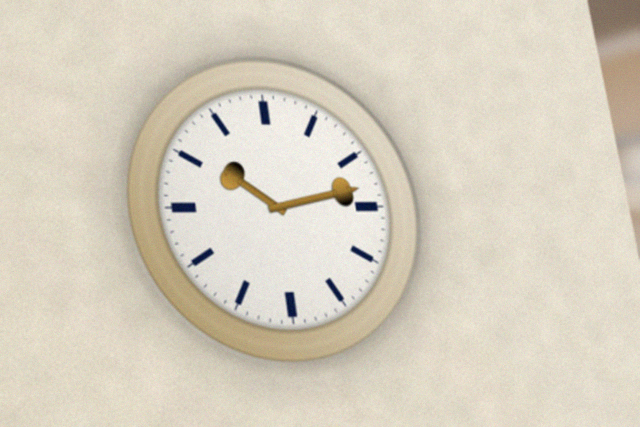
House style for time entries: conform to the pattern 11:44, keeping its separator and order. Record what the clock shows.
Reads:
10:13
